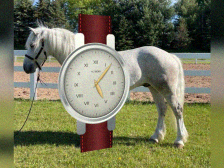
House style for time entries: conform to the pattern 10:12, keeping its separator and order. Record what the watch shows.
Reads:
5:07
